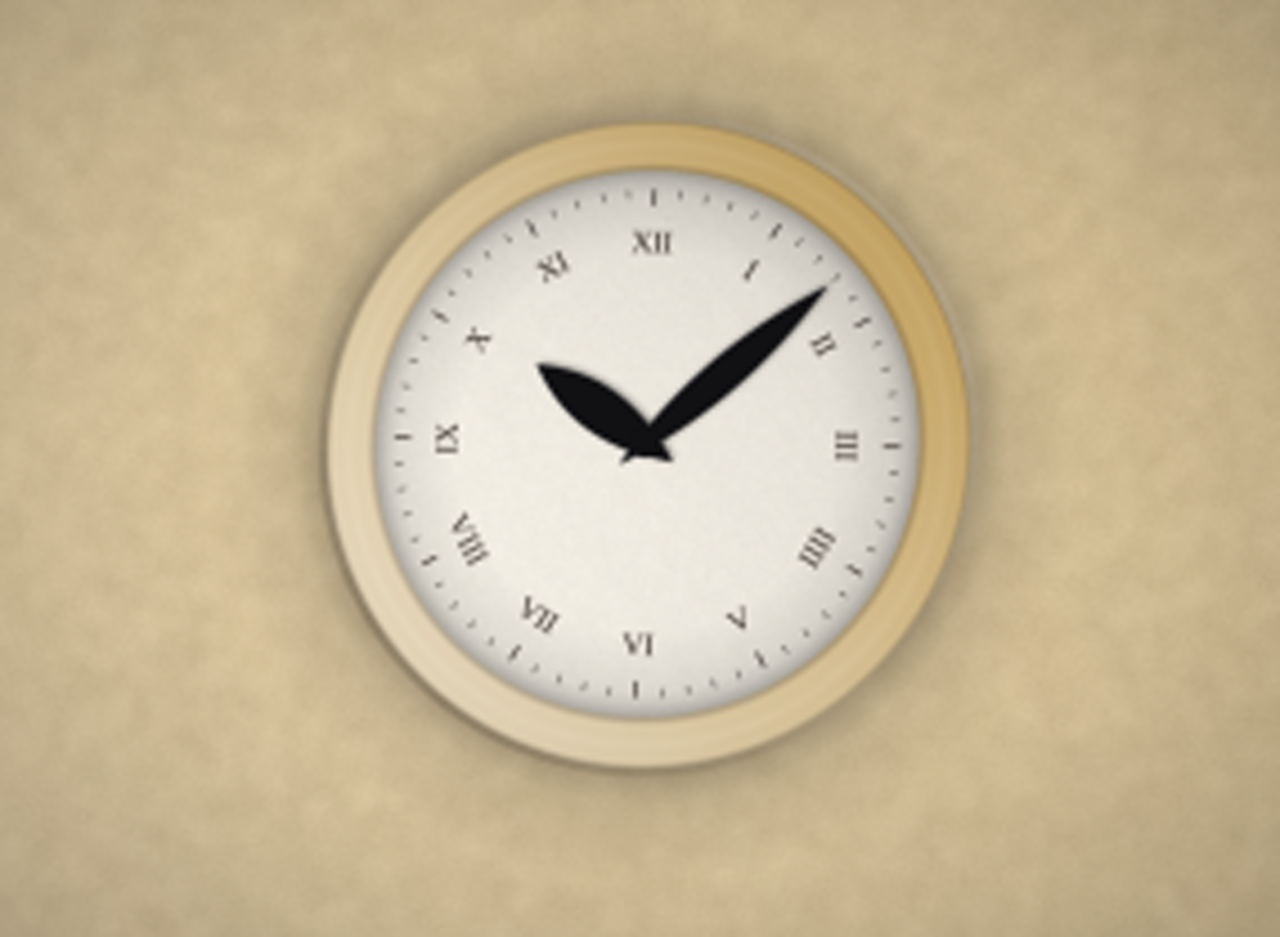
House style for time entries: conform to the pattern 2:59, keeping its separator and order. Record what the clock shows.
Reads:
10:08
